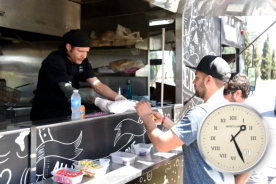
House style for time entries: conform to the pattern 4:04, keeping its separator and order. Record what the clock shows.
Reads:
1:26
